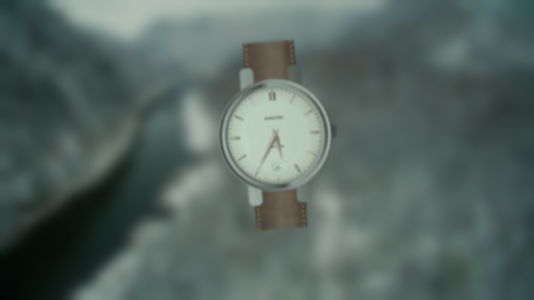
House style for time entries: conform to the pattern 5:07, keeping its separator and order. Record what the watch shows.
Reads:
5:35
